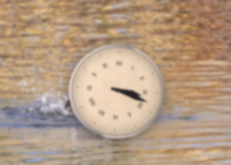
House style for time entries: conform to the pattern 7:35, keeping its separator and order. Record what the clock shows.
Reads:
3:18
